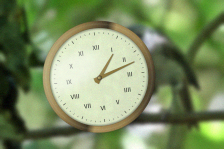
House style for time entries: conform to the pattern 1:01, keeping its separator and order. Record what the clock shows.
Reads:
1:12
